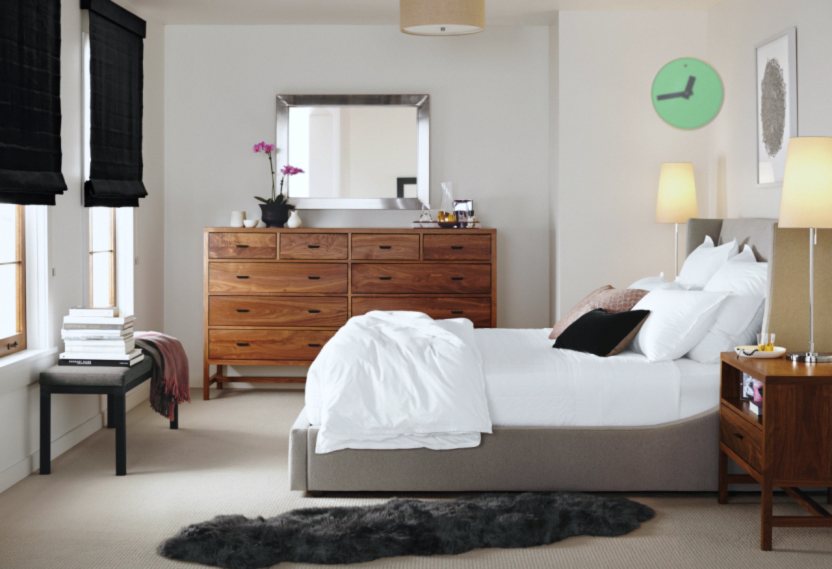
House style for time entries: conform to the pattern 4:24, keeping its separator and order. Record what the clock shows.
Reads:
12:44
